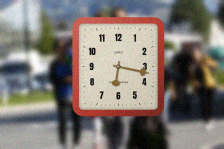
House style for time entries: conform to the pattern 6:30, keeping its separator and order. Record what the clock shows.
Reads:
6:17
